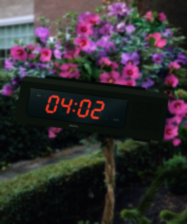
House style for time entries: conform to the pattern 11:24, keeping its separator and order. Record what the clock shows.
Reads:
4:02
